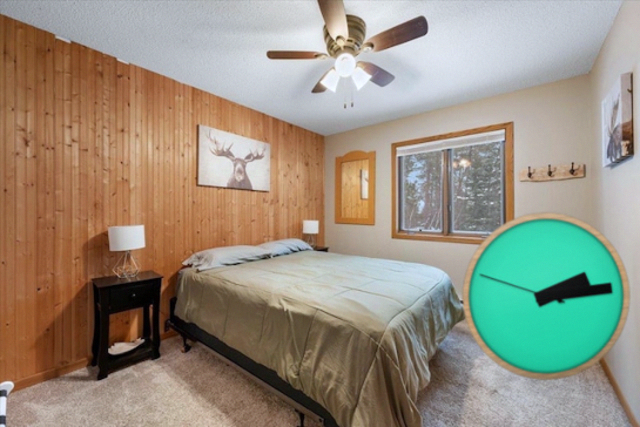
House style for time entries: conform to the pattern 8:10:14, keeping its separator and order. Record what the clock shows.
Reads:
2:13:48
